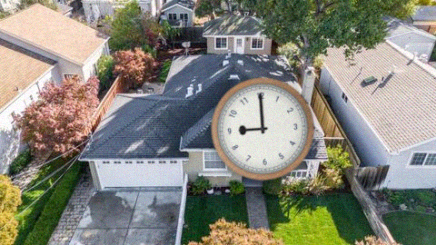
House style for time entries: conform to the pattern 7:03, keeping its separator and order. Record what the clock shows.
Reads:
9:00
